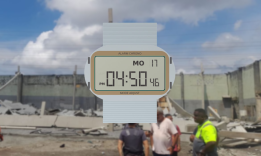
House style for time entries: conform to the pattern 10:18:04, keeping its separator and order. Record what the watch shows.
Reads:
4:50:46
